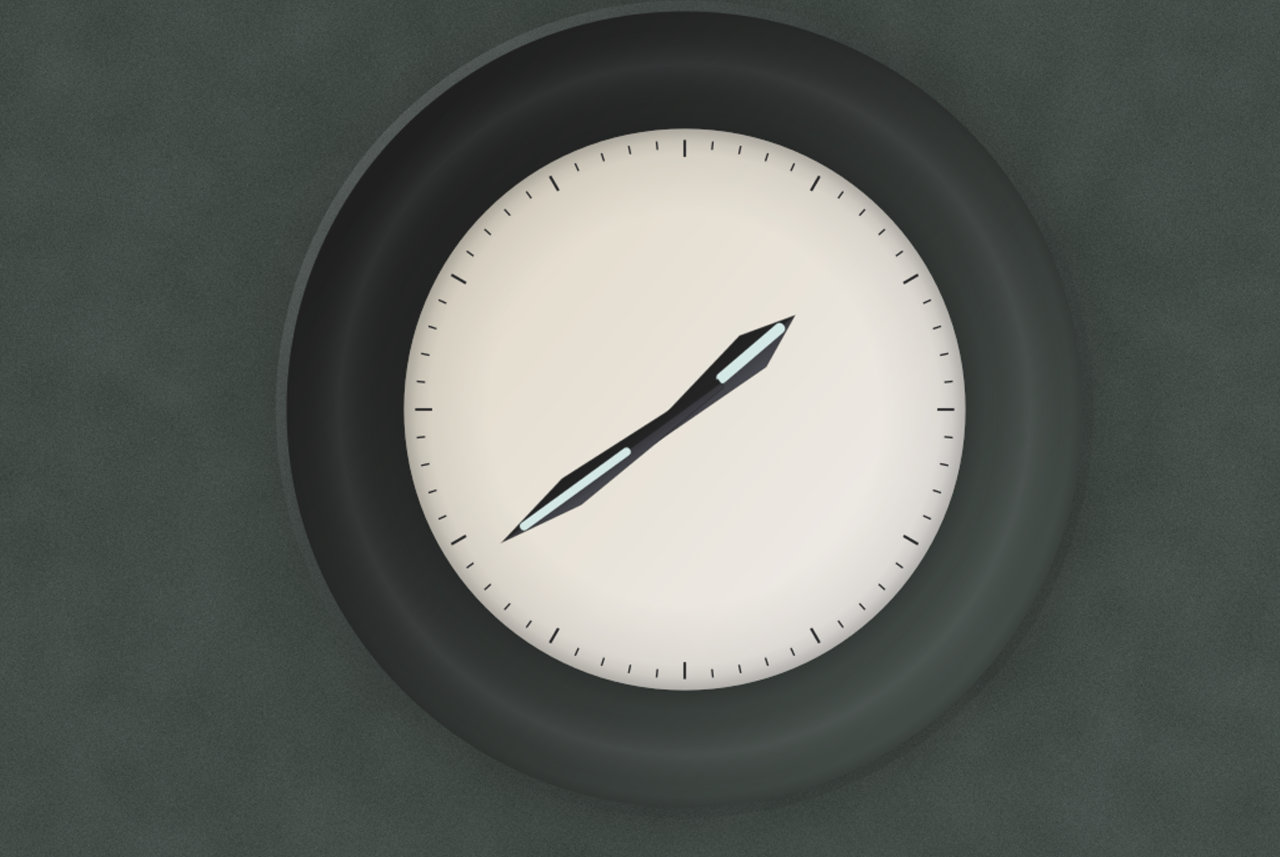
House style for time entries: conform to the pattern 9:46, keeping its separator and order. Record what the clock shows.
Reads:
1:39
